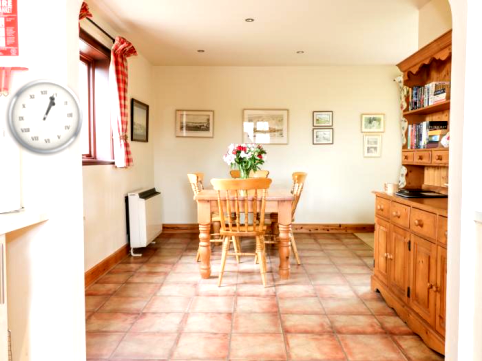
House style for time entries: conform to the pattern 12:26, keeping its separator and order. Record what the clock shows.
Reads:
1:04
